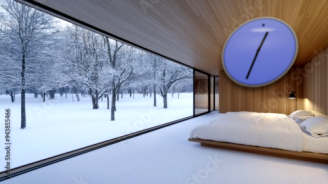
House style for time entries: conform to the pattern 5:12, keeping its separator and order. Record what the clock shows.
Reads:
12:32
